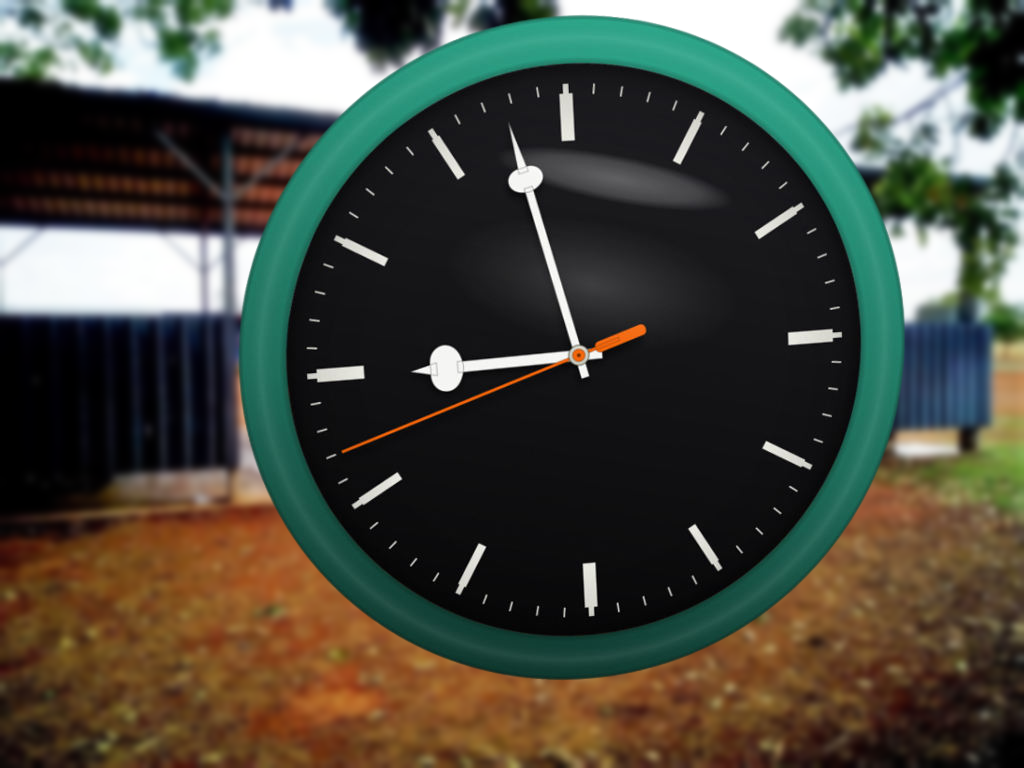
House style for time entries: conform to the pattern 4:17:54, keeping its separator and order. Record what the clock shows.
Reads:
8:57:42
